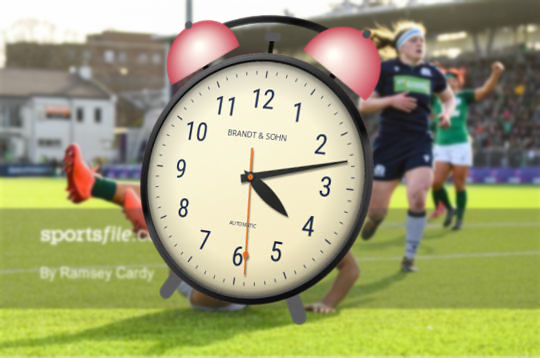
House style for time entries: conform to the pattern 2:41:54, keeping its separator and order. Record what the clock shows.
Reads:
4:12:29
